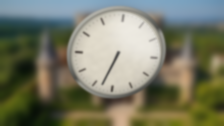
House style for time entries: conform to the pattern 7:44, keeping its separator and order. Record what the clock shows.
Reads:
6:33
